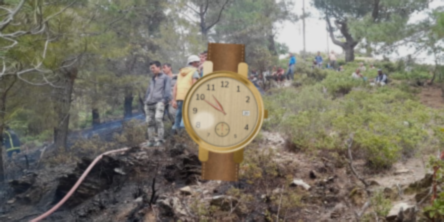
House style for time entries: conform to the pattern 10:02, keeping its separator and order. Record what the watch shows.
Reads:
10:50
